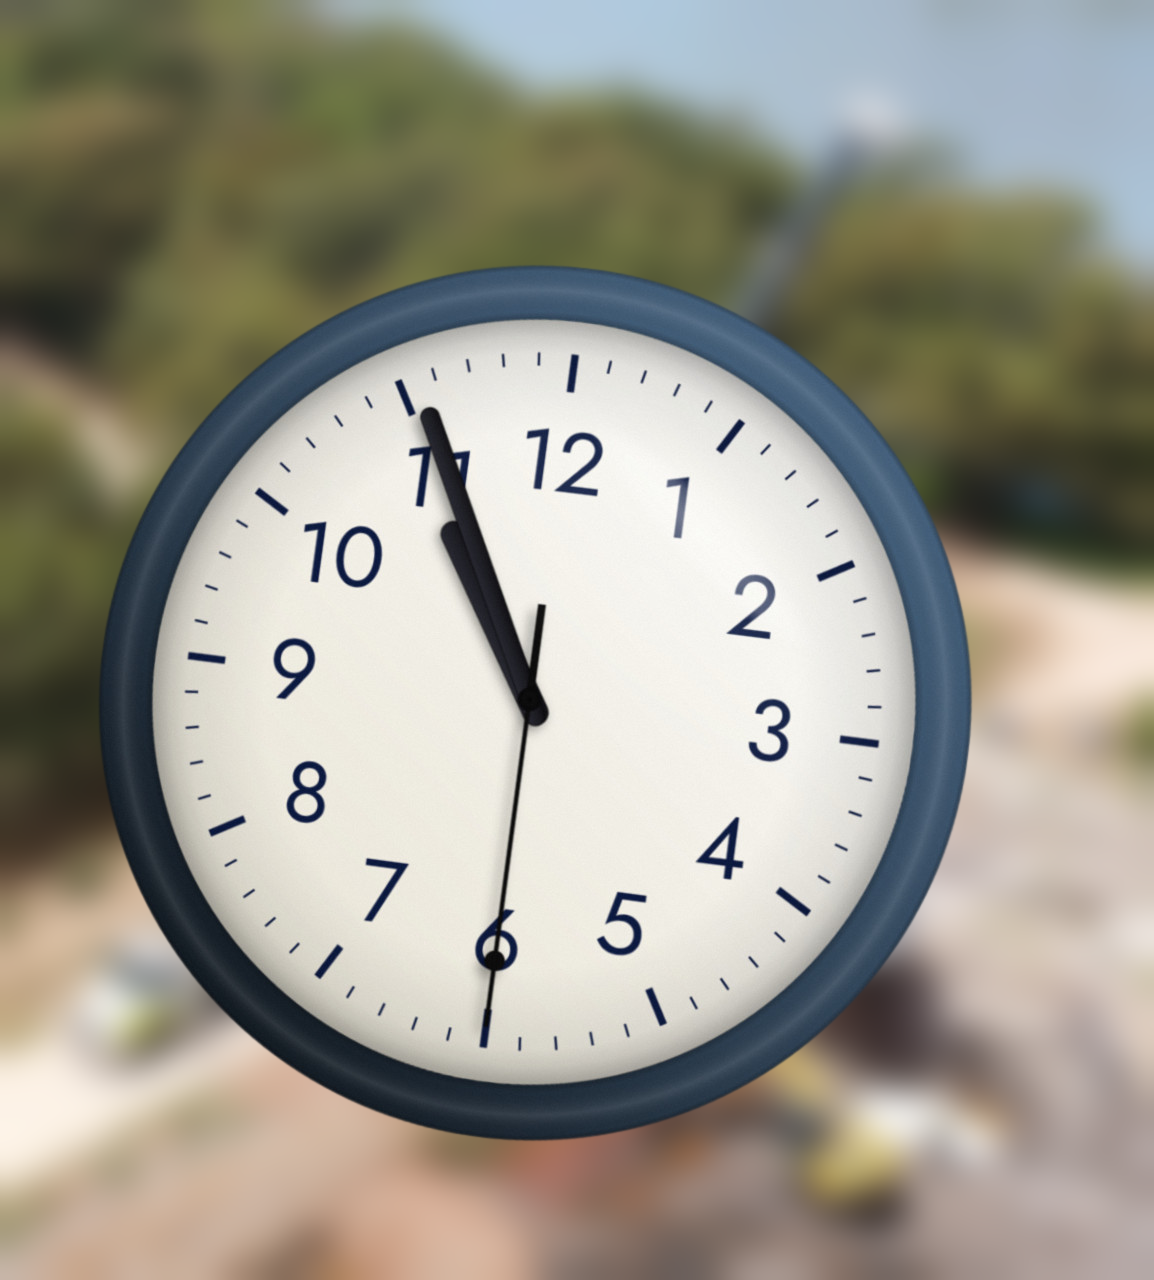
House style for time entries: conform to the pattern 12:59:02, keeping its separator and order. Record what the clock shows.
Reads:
10:55:30
